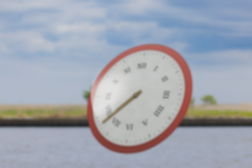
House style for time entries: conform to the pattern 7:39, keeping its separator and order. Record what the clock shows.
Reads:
7:38
